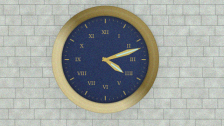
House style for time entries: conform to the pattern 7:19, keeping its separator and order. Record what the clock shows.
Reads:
4:12
